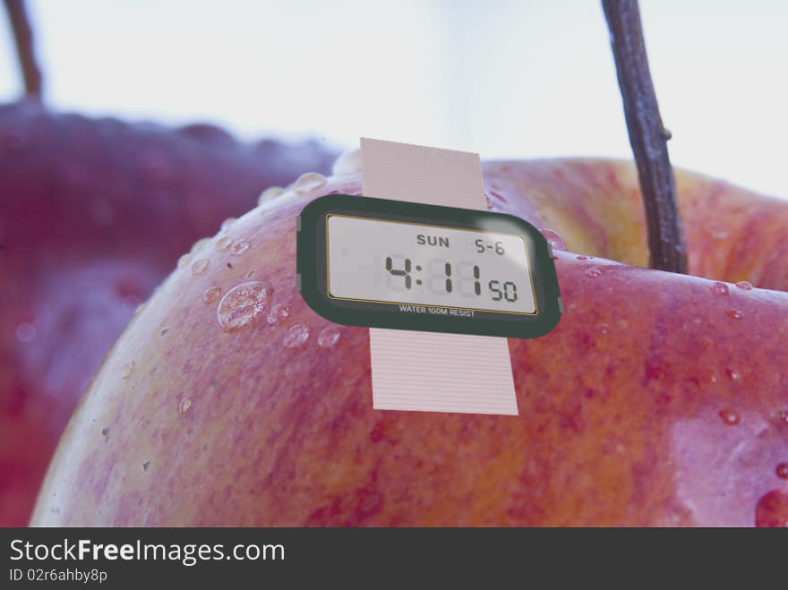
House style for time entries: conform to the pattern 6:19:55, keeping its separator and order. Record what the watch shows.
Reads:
4:11:50
